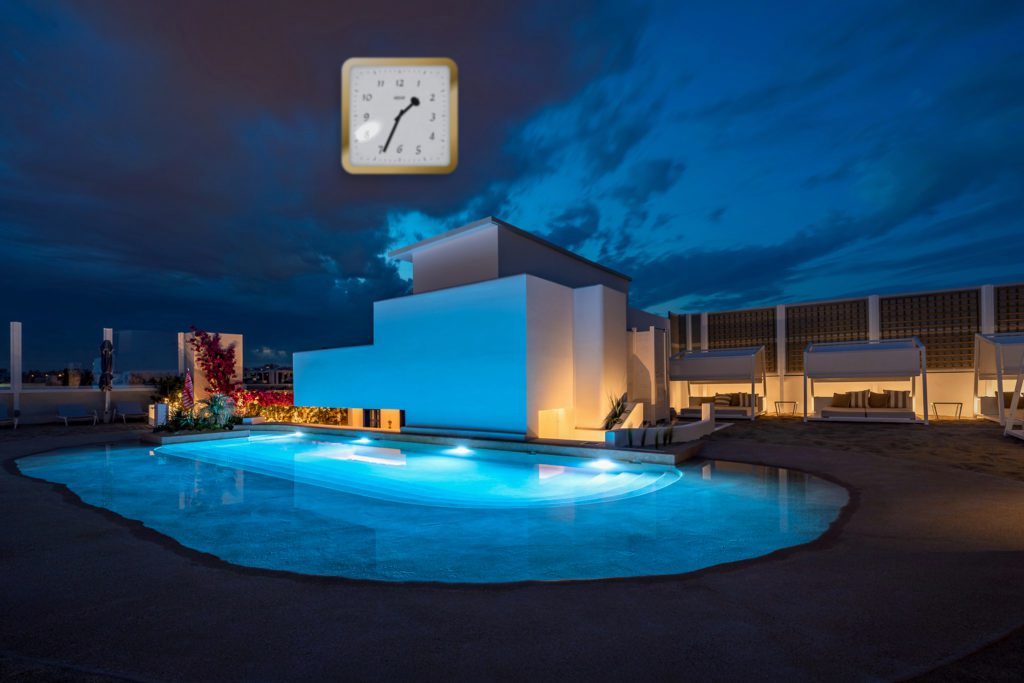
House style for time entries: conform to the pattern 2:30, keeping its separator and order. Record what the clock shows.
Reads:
1:34
